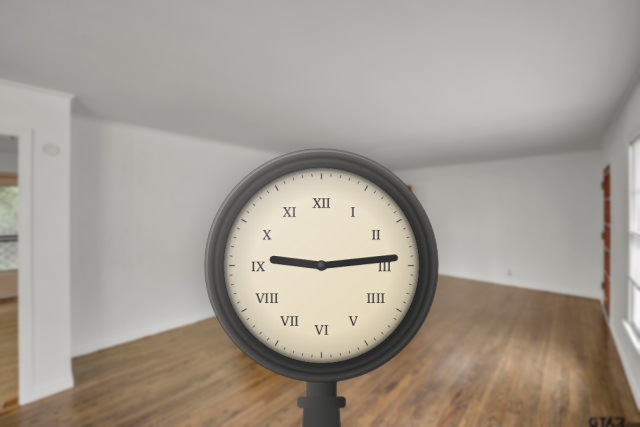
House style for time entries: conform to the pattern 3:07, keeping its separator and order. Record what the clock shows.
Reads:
9:14
